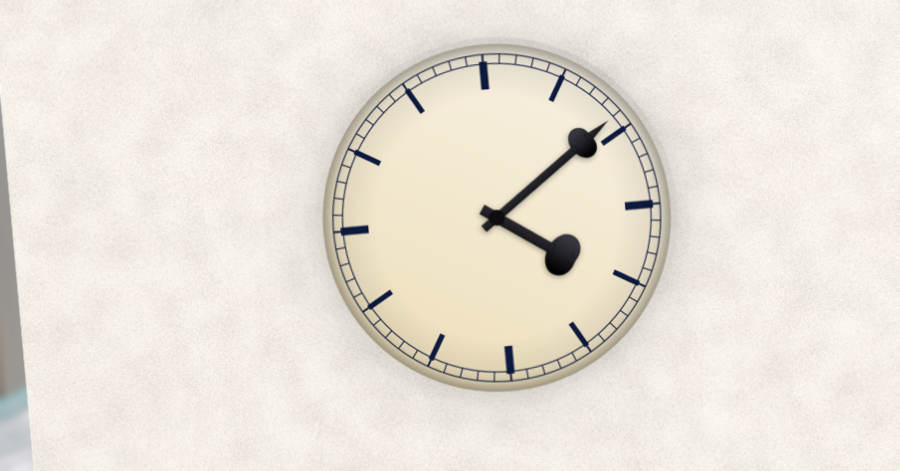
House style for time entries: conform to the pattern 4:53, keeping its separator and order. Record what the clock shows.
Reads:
4:09
